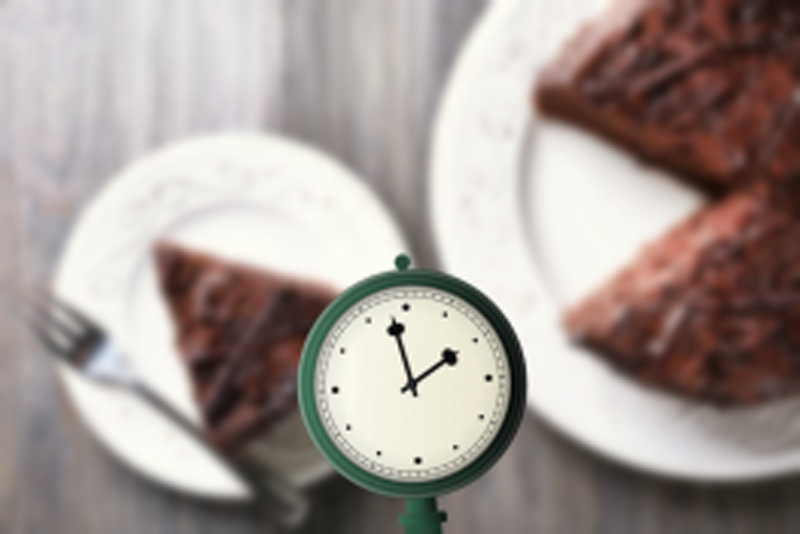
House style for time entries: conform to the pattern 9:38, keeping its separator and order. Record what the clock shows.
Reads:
1:58
